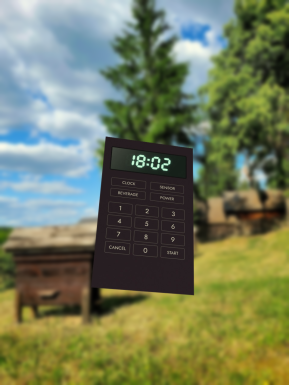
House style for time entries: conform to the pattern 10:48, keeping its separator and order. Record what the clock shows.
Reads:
18:02
